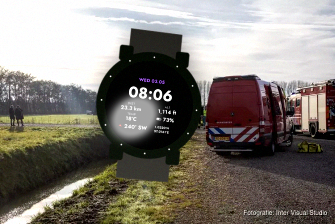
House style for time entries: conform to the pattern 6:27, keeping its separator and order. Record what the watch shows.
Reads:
8:06
